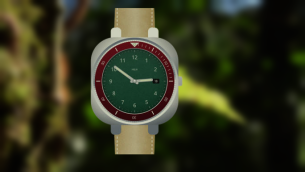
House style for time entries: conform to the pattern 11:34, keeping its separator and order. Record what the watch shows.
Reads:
2:51
